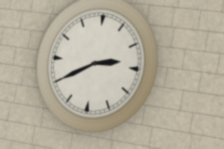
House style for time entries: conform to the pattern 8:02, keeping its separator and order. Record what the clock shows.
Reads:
2:40
